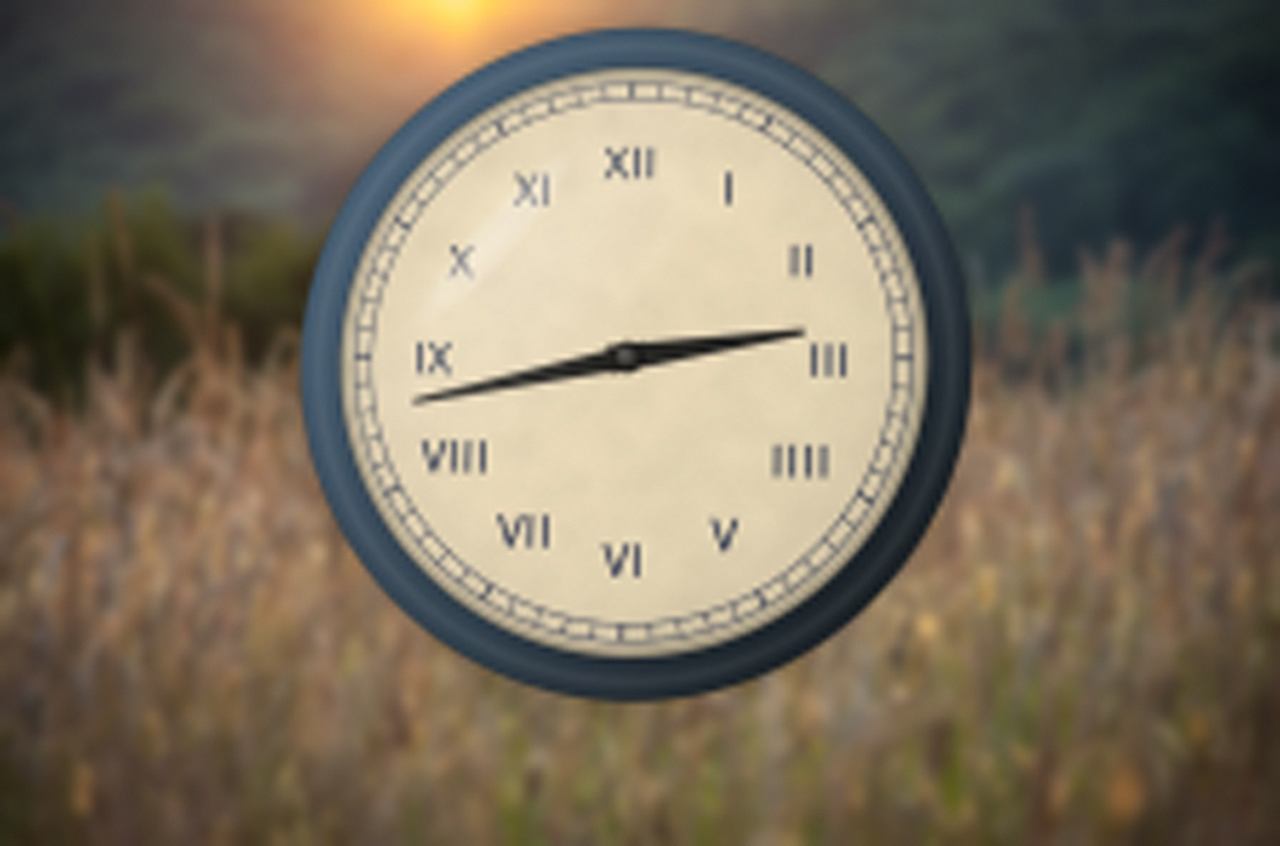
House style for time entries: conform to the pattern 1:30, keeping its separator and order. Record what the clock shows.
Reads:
2:43
